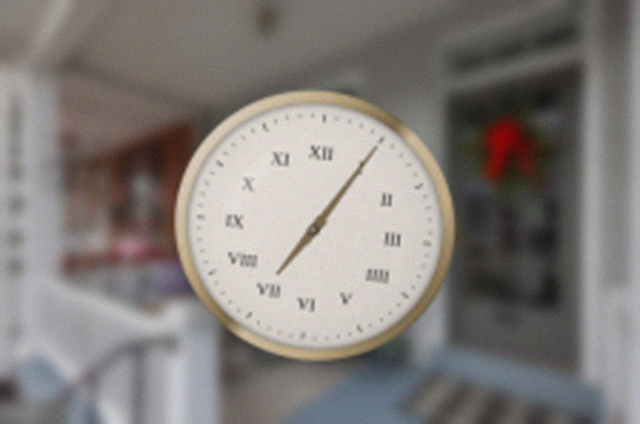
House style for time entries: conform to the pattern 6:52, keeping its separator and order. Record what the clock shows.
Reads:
7:05
